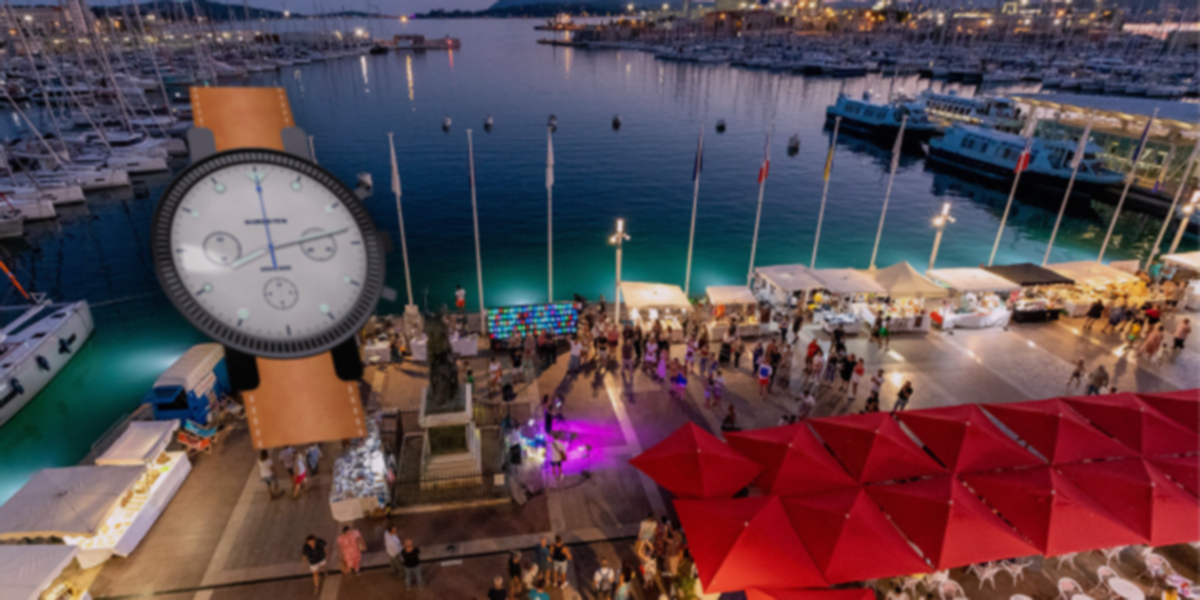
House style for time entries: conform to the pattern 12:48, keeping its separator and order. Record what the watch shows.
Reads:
8:13
